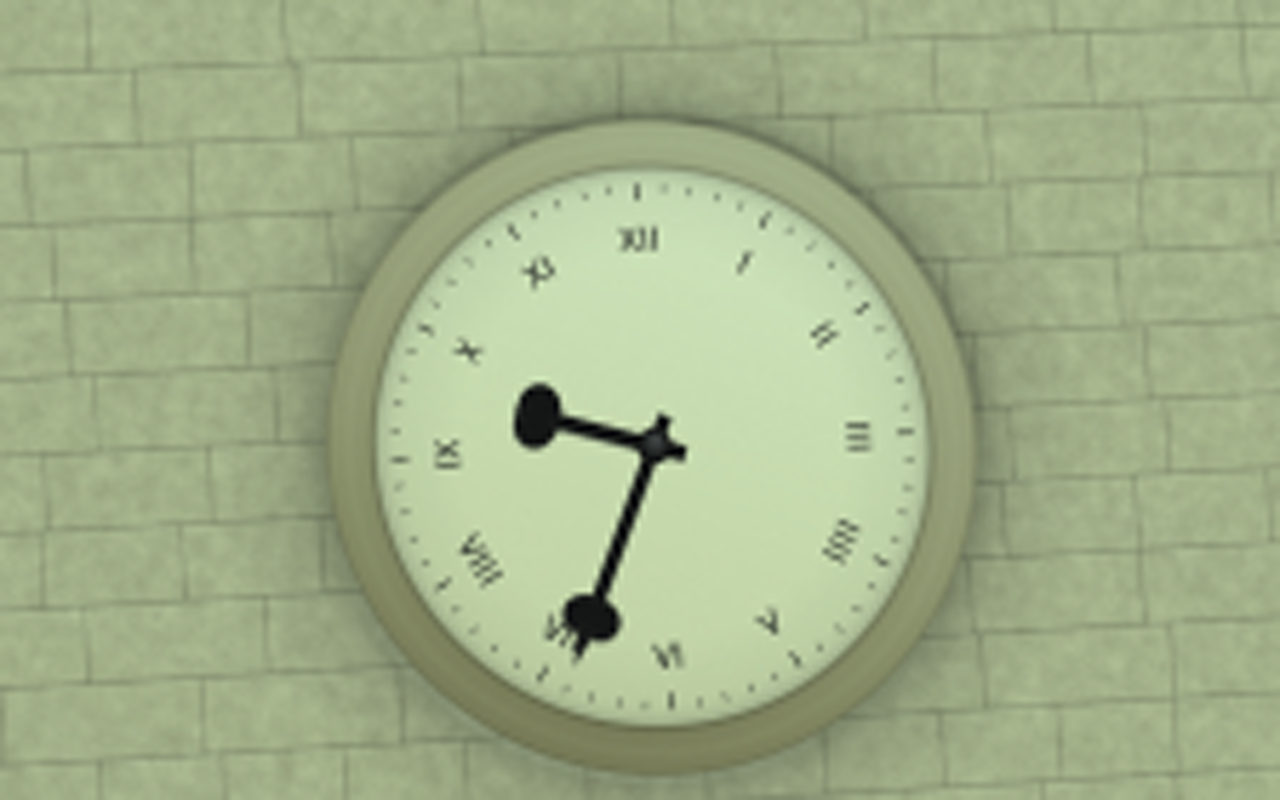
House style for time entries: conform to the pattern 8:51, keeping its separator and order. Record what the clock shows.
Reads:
9:34
